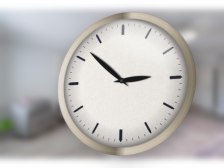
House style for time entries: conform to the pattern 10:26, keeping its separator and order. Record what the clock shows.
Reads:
2:52
